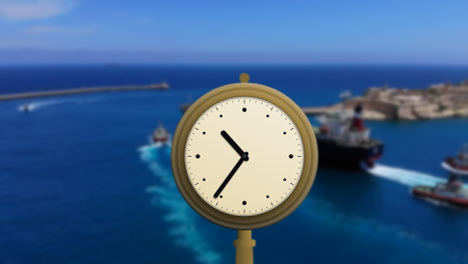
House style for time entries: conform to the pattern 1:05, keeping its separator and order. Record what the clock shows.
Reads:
10:36
